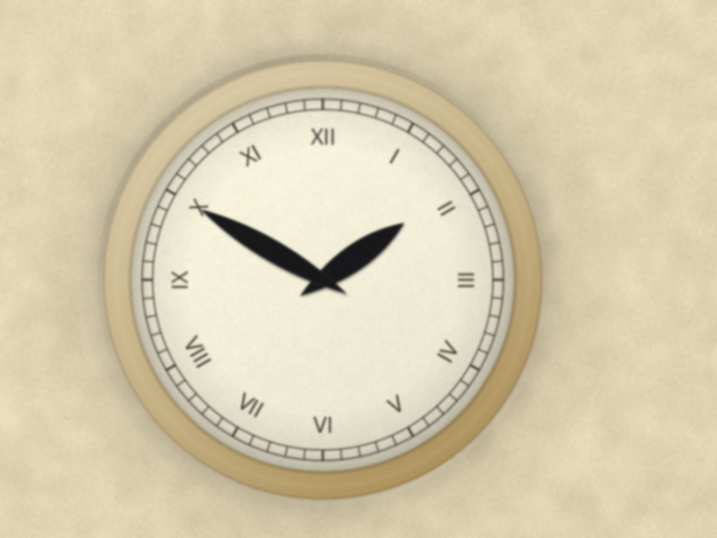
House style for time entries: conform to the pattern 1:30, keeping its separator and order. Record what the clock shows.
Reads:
1:50
